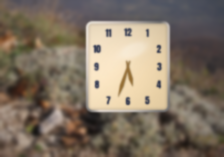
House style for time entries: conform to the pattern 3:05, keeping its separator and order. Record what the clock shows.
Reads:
5:33
